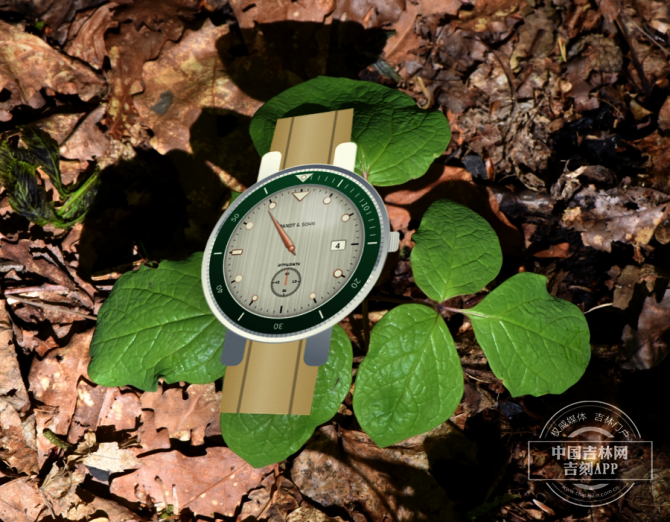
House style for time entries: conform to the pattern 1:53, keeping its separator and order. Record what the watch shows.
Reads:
10:54
